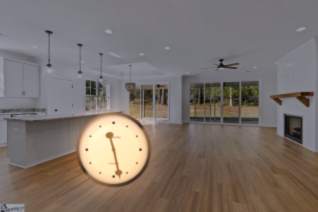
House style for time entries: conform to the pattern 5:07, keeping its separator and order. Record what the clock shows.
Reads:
11:28
